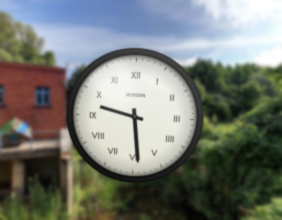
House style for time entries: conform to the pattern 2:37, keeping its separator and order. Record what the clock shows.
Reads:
9:29
